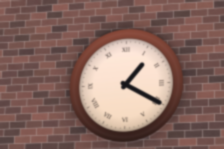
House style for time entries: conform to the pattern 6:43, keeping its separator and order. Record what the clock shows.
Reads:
1:20
